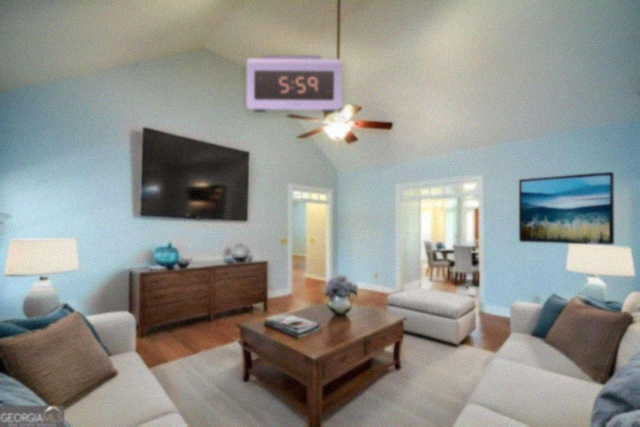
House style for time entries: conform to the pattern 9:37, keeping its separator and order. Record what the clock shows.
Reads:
5:59
